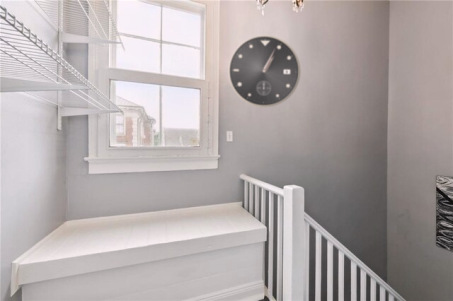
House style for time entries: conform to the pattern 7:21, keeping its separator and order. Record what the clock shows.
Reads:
1:04
